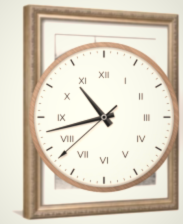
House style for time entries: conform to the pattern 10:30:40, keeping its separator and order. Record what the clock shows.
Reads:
10:42:38
